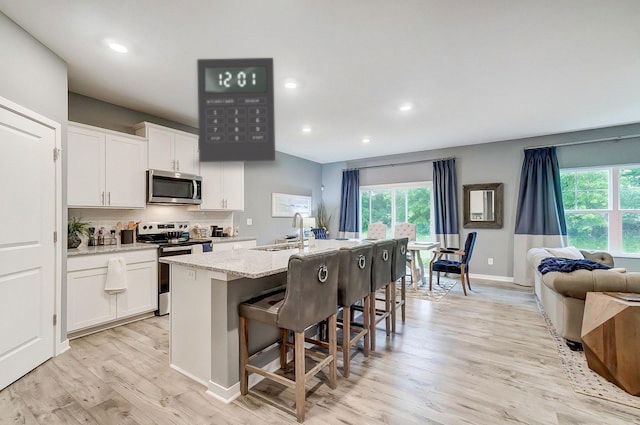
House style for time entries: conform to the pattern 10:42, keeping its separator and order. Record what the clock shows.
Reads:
12:01
